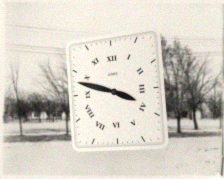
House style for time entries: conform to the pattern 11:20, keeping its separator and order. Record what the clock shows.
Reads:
3:48
